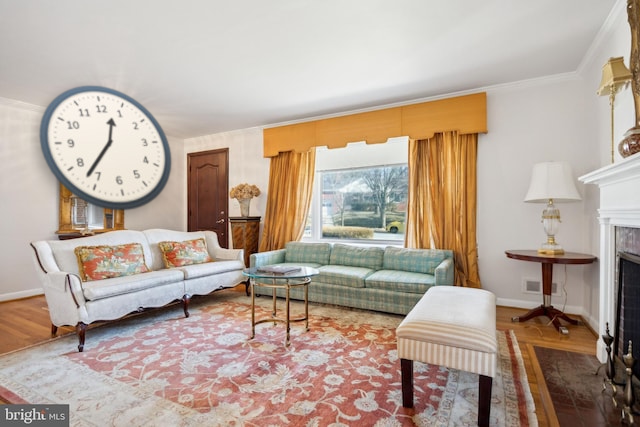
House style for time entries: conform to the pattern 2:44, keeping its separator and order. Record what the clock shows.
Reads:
12:37
